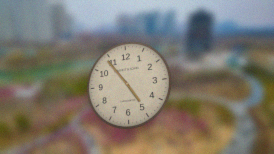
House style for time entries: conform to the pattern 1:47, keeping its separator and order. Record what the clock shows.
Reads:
4:54
